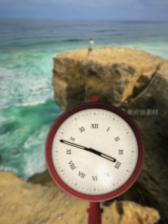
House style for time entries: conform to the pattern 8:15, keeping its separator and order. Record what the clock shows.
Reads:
3:48
